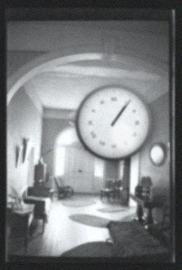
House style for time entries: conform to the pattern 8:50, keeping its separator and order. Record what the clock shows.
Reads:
1:06
